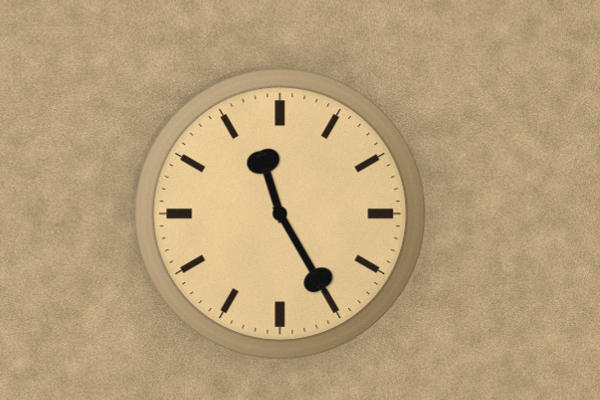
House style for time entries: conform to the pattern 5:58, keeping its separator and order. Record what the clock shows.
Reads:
11:25
